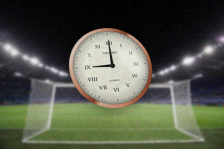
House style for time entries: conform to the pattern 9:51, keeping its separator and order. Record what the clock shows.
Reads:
9:00
